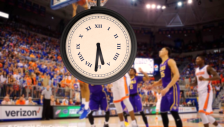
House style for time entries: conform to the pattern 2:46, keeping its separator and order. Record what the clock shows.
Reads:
5:31
